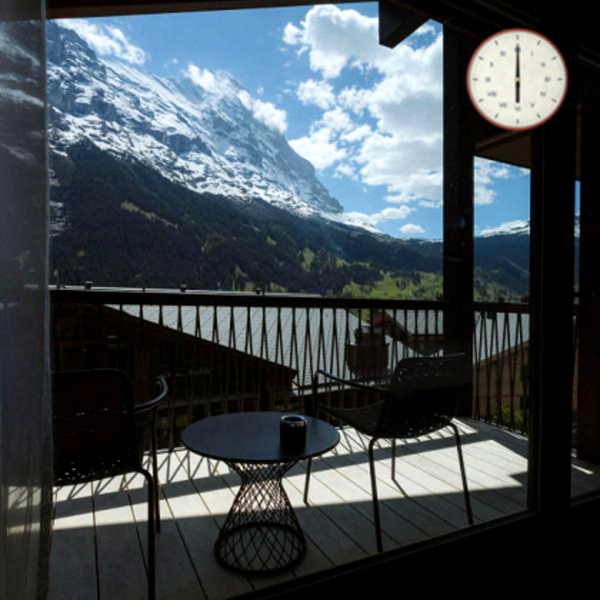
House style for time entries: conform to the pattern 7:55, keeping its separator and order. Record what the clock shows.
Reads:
6:00
